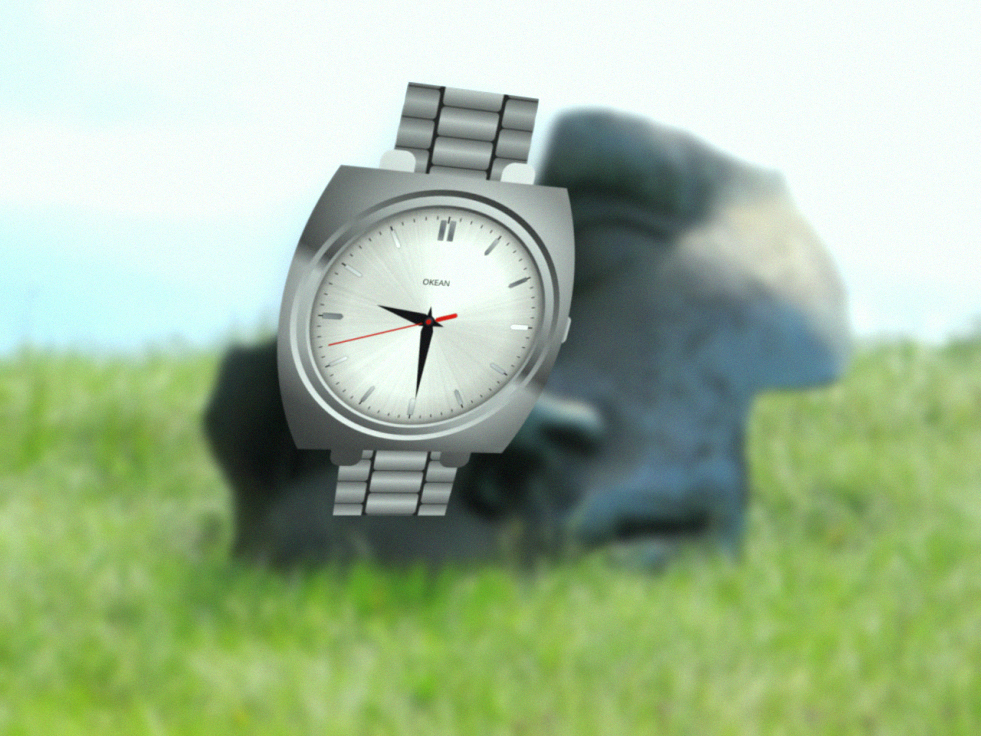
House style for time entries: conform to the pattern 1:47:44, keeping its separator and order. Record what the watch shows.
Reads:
9:29:42
